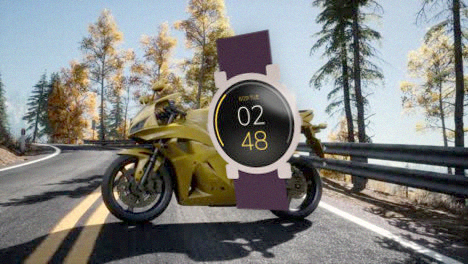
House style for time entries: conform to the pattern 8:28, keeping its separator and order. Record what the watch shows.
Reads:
2:48
